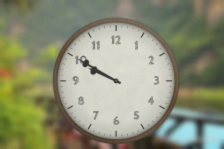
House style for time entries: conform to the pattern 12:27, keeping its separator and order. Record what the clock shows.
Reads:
9:50
